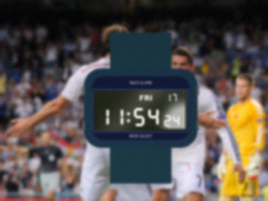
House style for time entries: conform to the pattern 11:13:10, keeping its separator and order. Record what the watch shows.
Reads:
11:54:24
